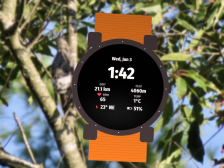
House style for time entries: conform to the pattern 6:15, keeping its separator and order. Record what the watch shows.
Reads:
1:42
